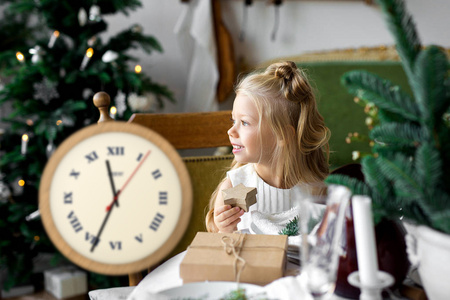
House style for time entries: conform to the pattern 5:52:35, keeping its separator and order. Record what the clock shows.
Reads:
11:34:06
